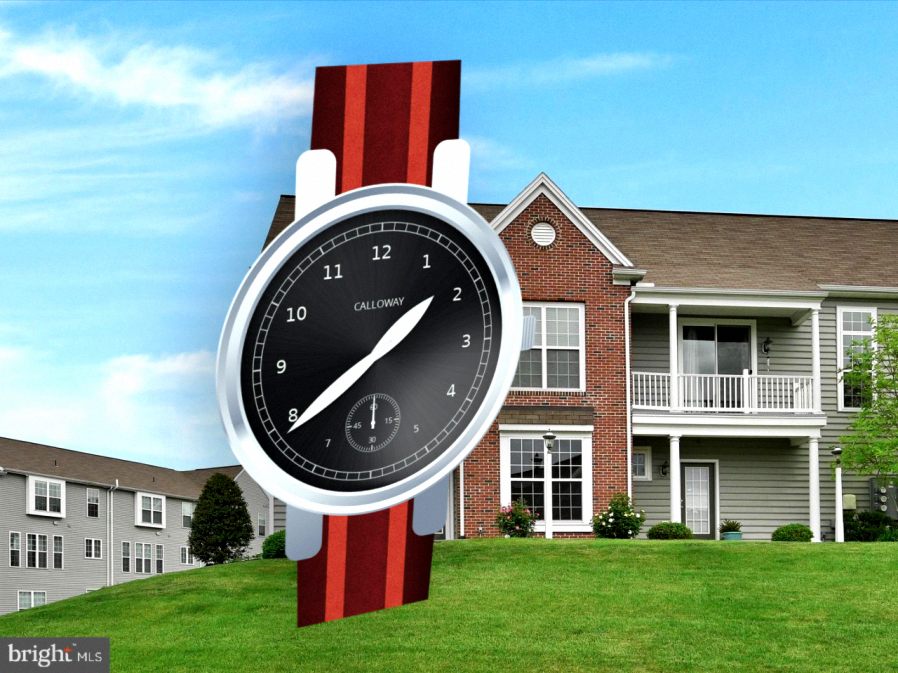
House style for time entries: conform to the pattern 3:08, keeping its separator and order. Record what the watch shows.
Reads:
1:39
